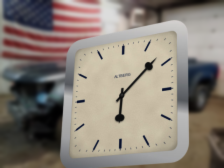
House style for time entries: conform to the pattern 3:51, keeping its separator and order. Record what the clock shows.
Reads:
6:08
